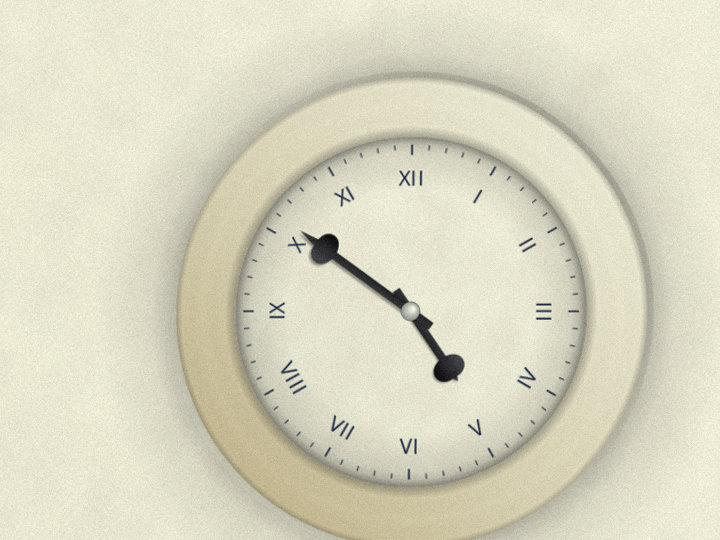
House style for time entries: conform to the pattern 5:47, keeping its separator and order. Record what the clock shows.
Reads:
4:51
